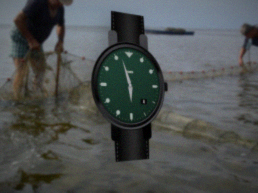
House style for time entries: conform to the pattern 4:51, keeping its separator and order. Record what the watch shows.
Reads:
5:57
